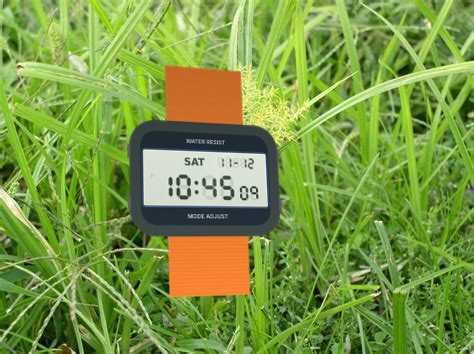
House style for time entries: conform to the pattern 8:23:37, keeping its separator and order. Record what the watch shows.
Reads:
10:45:09
